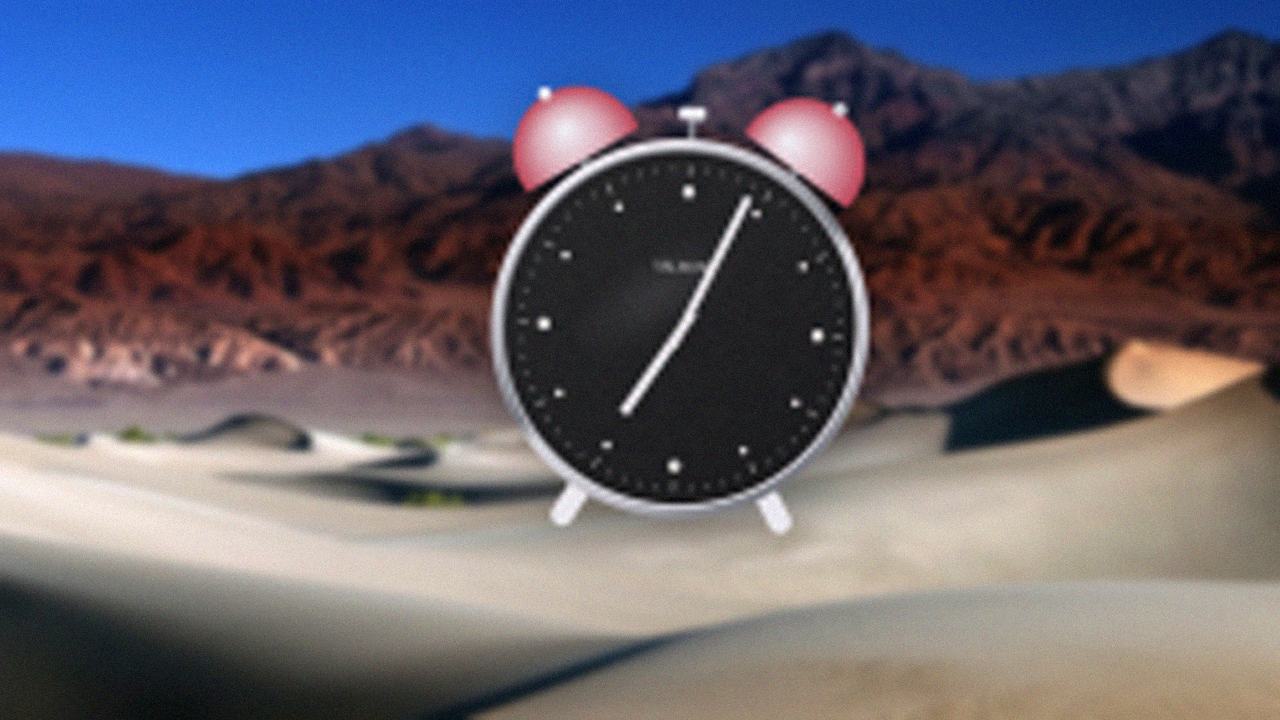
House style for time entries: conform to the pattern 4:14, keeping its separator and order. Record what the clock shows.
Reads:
7:04
